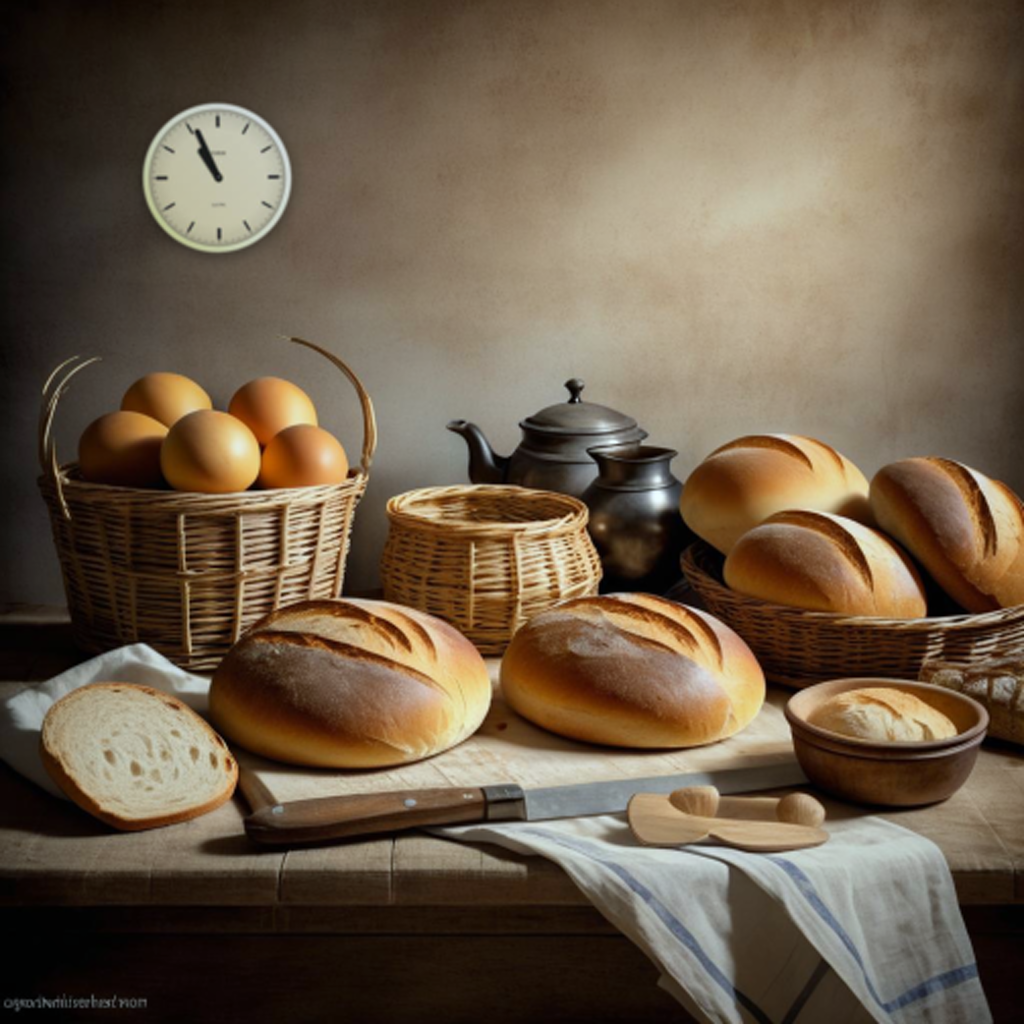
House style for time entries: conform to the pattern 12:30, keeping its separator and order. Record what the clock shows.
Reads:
10:56
